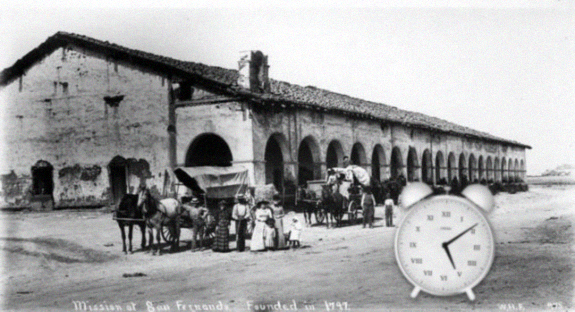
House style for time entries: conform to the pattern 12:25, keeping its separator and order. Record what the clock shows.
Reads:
5:09
